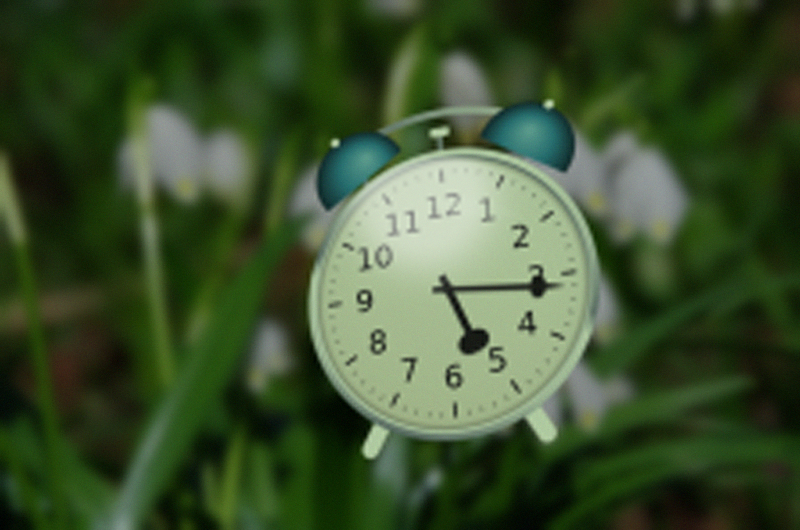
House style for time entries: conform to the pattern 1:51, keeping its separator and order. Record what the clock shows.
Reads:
5:16
